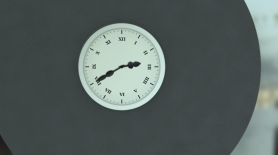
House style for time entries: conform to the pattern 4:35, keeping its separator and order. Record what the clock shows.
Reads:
2:40
